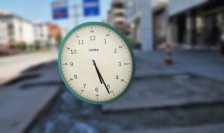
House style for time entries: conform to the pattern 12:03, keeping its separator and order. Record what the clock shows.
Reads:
5:26
